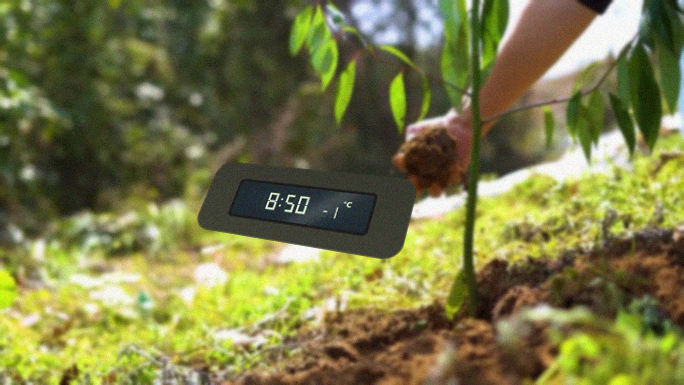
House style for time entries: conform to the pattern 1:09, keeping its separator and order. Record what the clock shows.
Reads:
8:50
